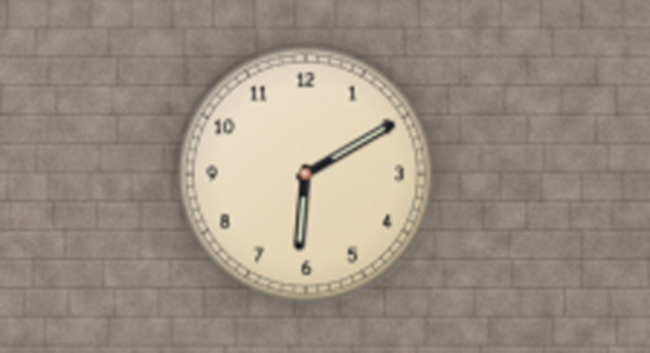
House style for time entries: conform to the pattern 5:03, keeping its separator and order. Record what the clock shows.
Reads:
6:10
